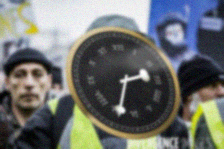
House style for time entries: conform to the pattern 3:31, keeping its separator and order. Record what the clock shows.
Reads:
2:34
